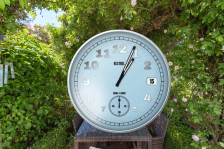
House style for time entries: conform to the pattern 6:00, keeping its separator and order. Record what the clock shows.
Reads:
1:04
